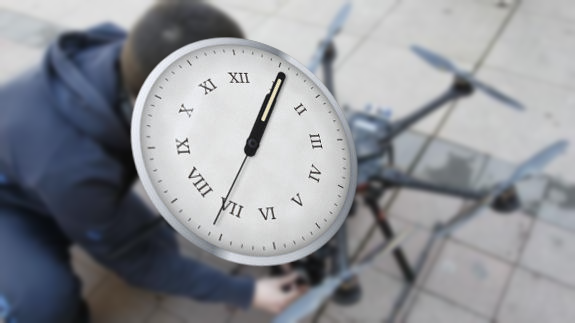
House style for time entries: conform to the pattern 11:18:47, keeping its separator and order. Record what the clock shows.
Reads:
1:05:36
